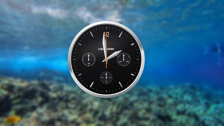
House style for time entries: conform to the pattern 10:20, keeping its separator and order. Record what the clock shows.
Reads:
1:59
